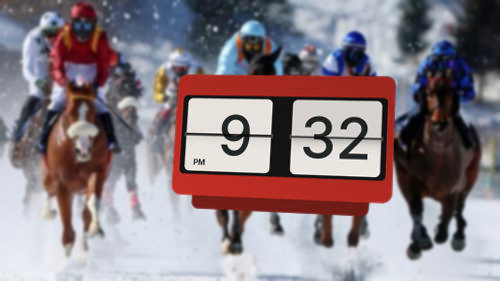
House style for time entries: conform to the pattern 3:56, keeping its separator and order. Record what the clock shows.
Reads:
9:32
